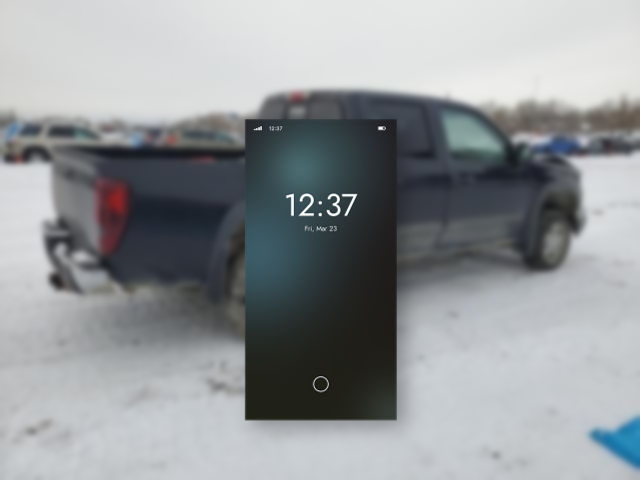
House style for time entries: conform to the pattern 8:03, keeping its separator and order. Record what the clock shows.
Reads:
12:37
